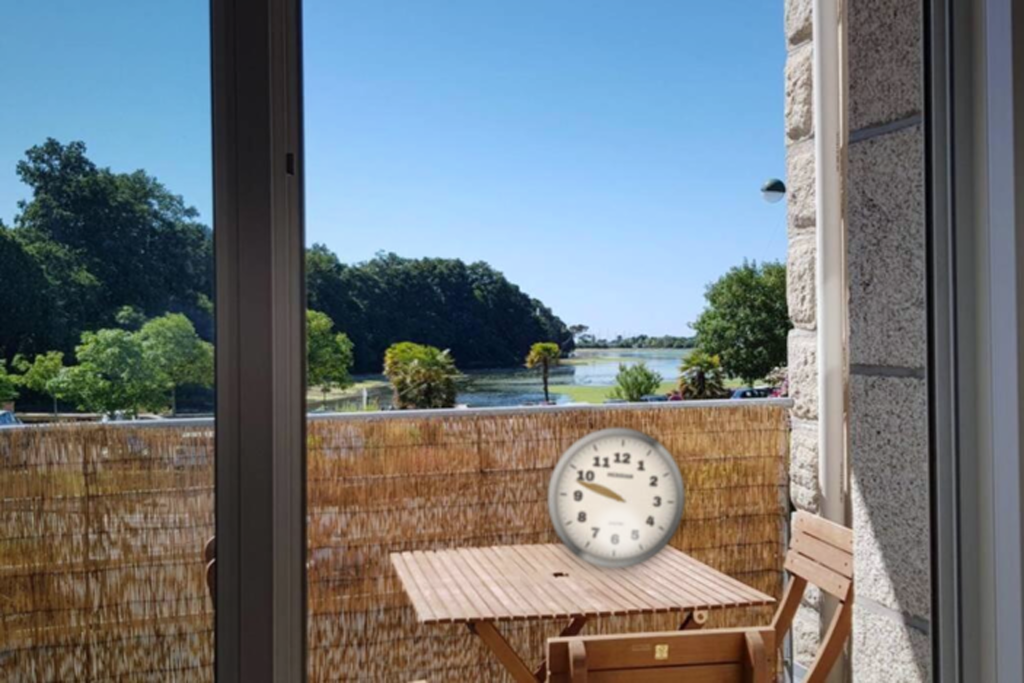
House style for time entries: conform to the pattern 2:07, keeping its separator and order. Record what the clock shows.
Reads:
9:48
